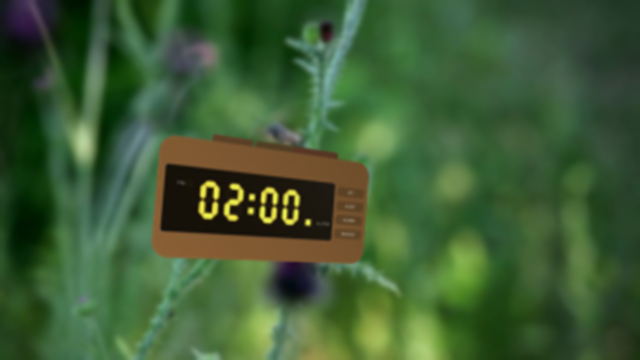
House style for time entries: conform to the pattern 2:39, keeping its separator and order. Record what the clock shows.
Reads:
2:00
